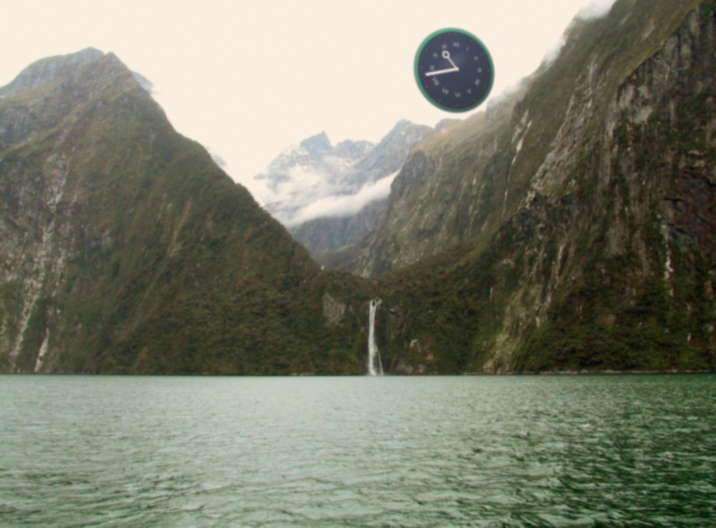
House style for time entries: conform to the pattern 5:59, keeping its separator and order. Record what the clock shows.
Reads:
10:43
